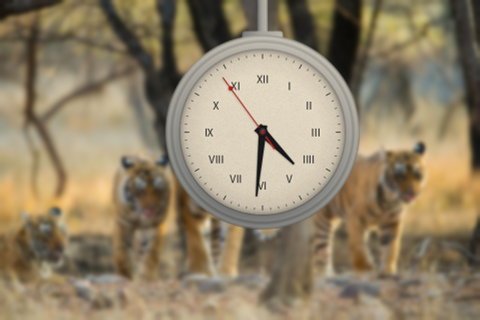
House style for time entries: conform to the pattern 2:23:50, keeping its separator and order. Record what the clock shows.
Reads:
4:30:54
